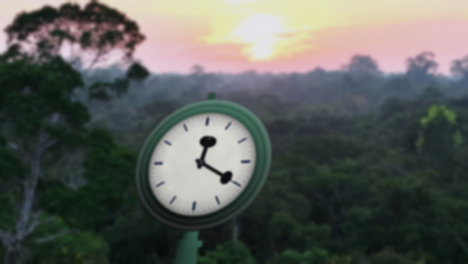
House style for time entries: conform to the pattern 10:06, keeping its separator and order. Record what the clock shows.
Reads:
12:20
